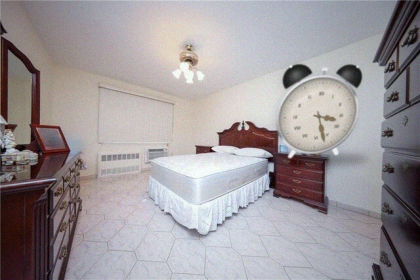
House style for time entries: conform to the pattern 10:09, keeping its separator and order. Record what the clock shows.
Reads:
3:27
